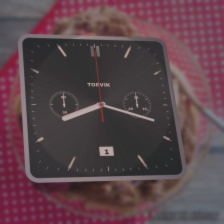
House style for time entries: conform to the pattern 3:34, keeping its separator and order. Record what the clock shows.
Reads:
8:18
